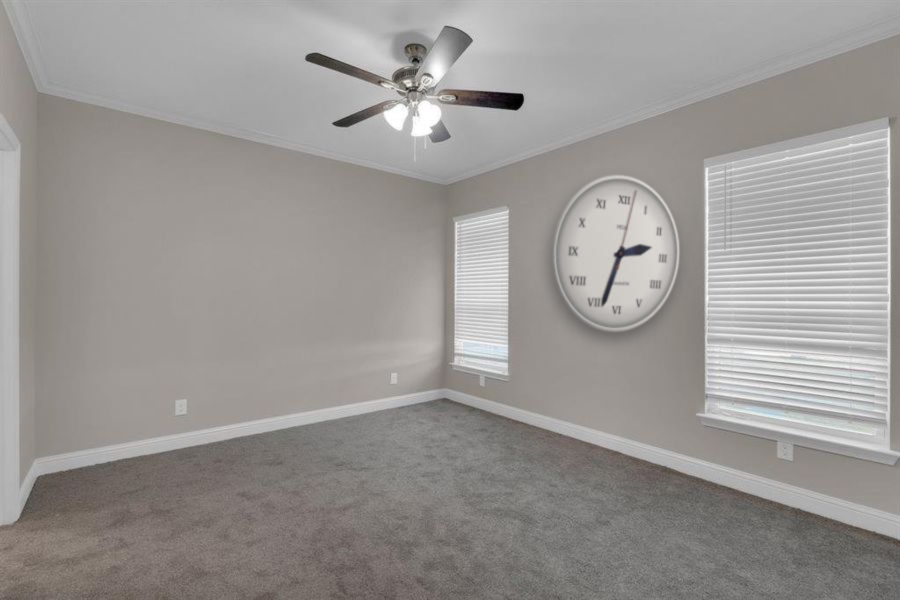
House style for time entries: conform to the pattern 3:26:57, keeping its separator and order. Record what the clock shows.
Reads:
2:33:02
